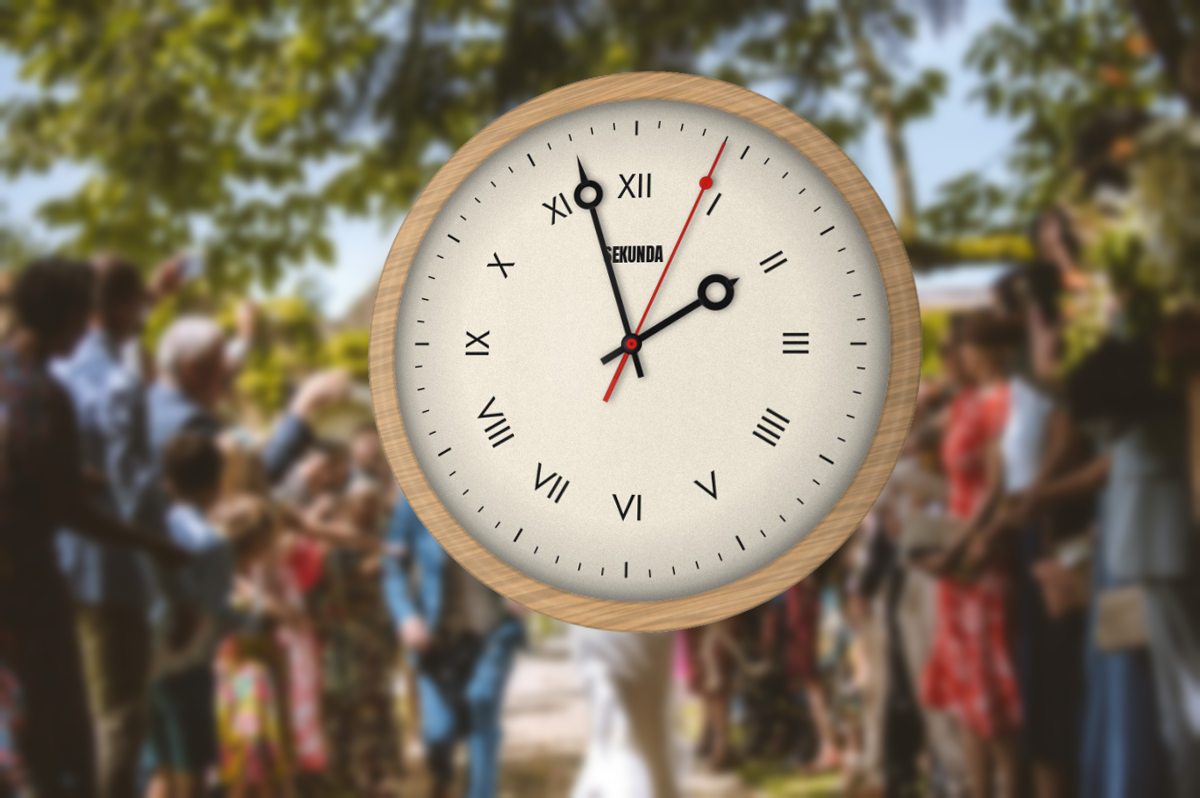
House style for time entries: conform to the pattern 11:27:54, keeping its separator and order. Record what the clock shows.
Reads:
1:57:04
